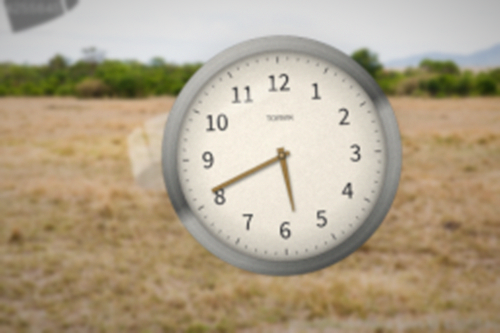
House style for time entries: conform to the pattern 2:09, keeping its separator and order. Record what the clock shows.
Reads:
5:41
